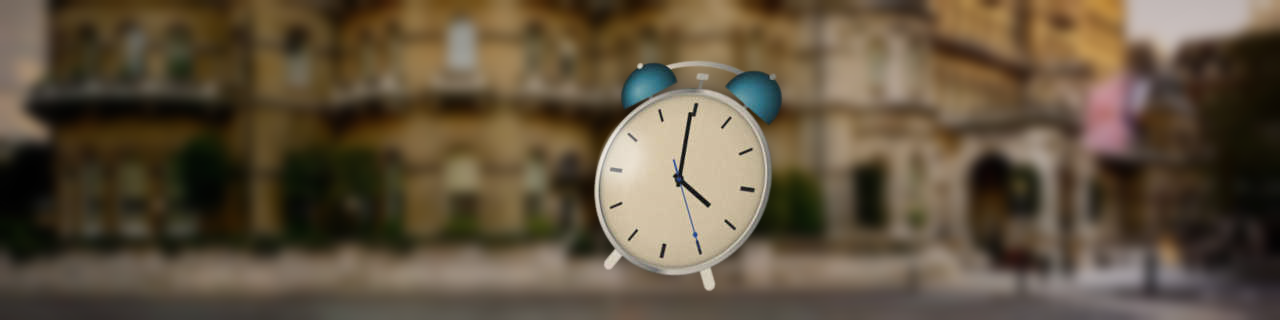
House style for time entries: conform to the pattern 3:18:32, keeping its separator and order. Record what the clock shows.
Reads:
3:59:25
